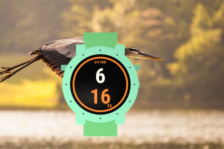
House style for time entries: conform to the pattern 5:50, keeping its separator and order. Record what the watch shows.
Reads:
6:16
